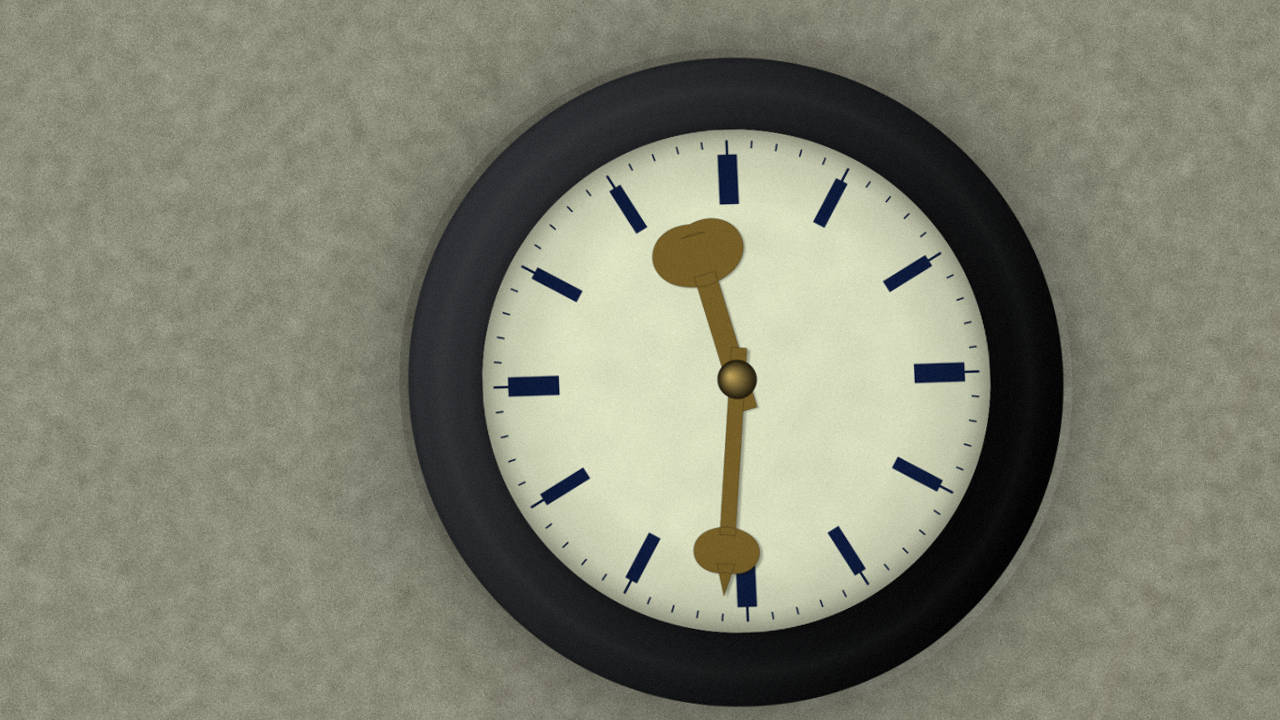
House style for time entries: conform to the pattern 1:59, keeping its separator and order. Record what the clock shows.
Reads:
11:31
